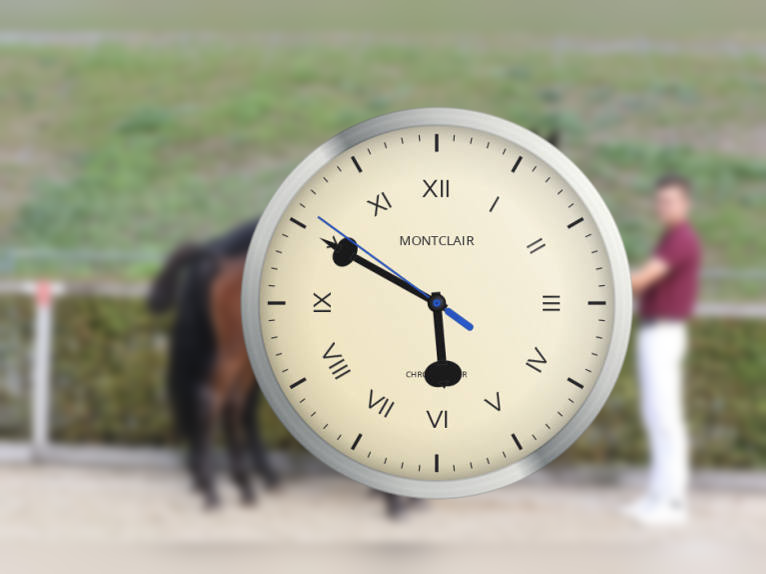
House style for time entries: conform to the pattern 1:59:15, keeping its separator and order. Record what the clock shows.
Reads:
5:49:51
